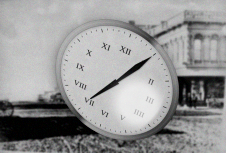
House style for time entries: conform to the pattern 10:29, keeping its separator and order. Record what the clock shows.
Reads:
7:05
